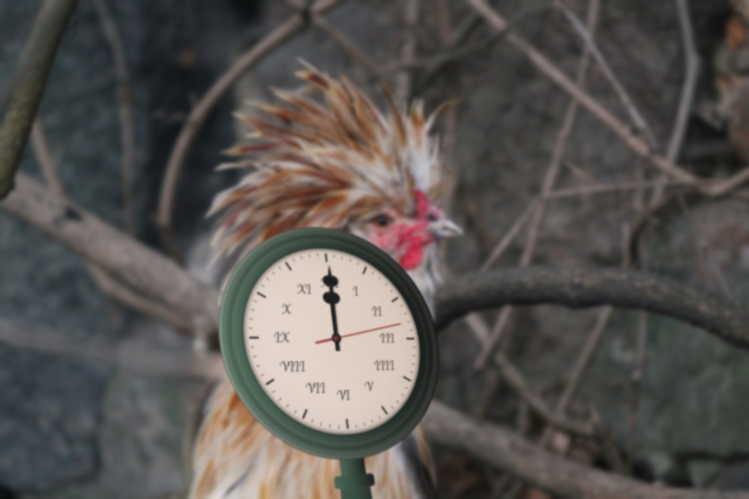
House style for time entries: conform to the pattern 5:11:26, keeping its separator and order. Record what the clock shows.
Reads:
12:00:13
